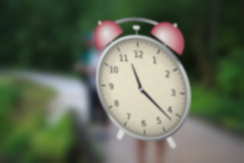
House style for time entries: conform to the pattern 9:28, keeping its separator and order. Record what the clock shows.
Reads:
11:22
